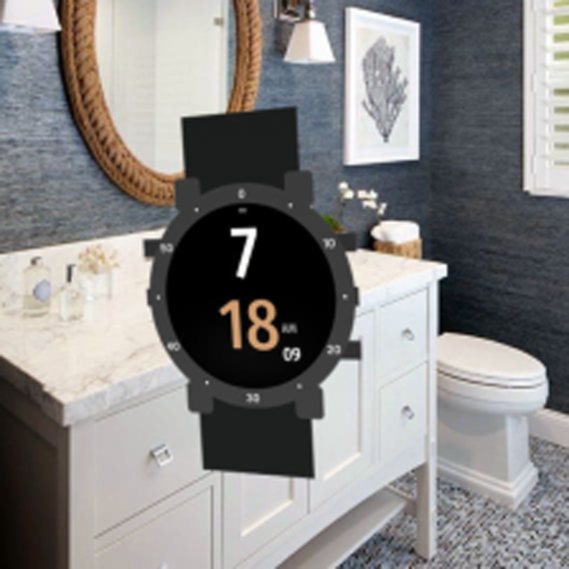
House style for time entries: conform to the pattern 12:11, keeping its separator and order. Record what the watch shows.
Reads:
7:18
